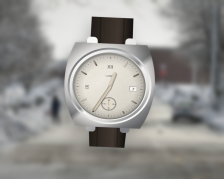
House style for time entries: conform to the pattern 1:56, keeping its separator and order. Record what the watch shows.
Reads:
12:35
